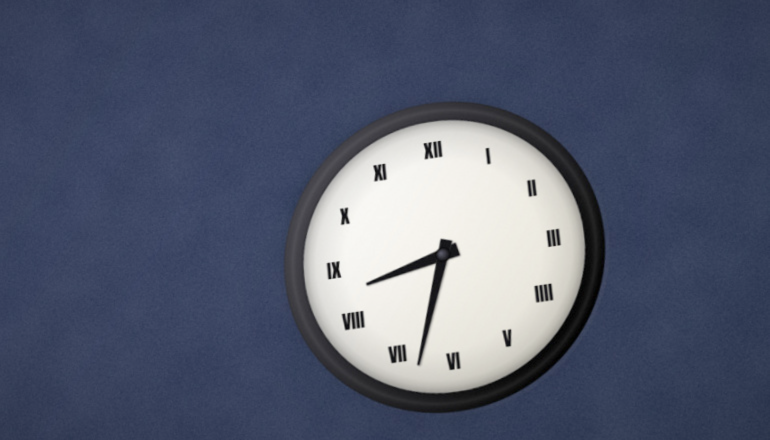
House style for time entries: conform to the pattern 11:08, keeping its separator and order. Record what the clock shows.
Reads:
8:33
